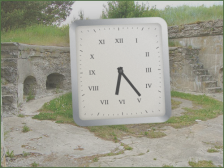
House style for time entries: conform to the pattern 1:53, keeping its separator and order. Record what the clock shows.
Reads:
6:24
